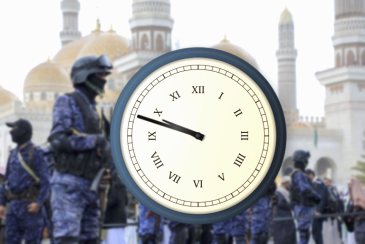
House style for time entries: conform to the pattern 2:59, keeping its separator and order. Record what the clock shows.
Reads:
9:48
